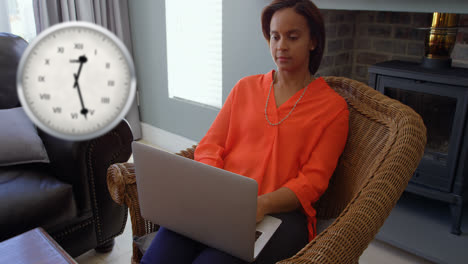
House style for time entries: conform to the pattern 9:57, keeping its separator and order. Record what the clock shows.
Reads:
12:27
